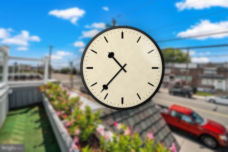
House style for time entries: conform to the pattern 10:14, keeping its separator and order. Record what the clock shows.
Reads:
10:37
